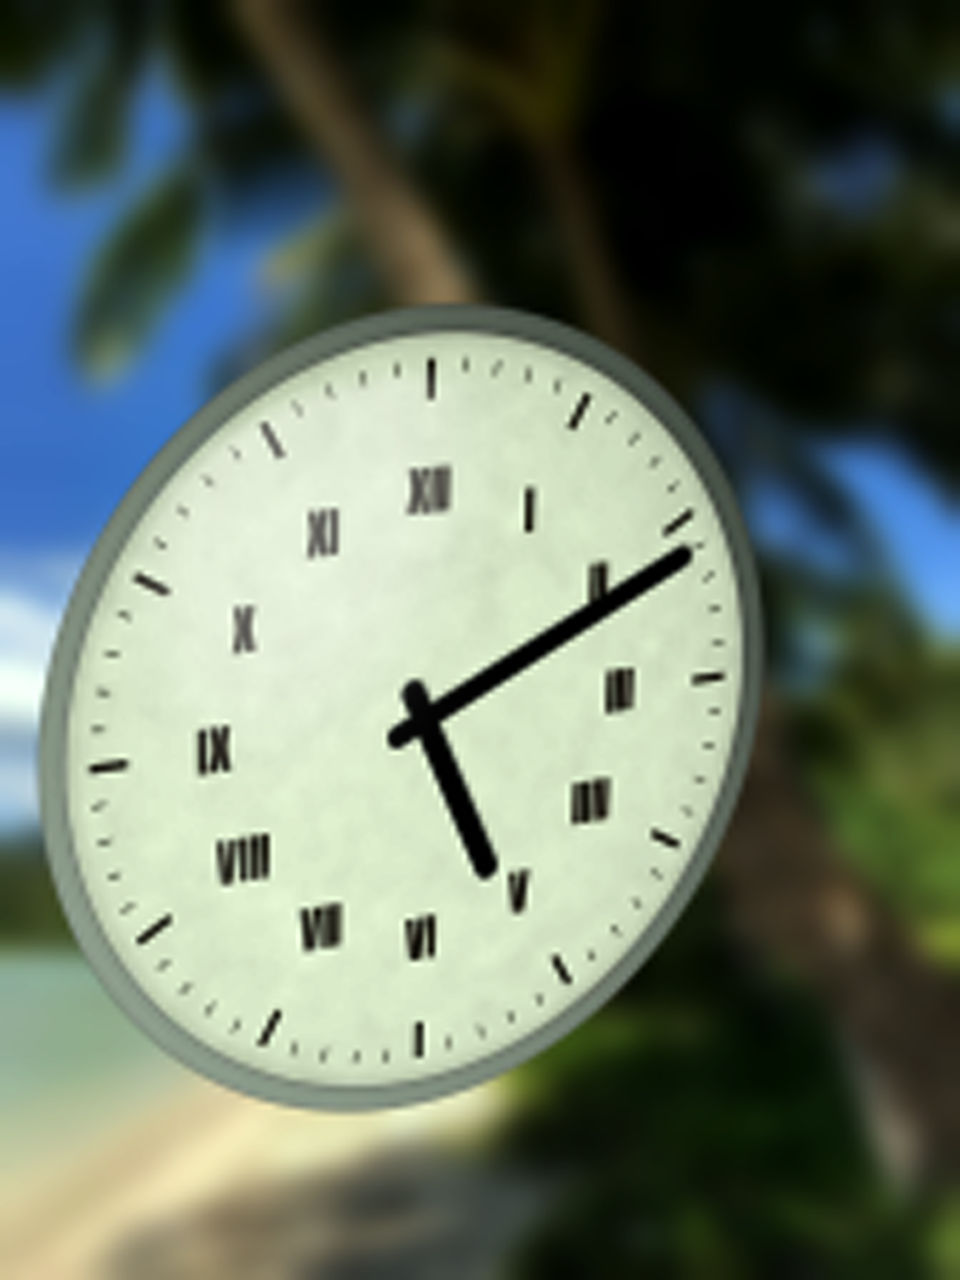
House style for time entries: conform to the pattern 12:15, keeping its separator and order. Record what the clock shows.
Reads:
5:11
